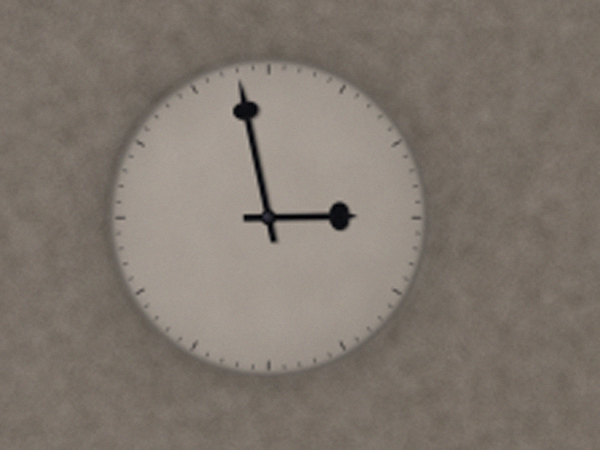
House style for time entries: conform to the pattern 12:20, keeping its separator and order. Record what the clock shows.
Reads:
2:58
